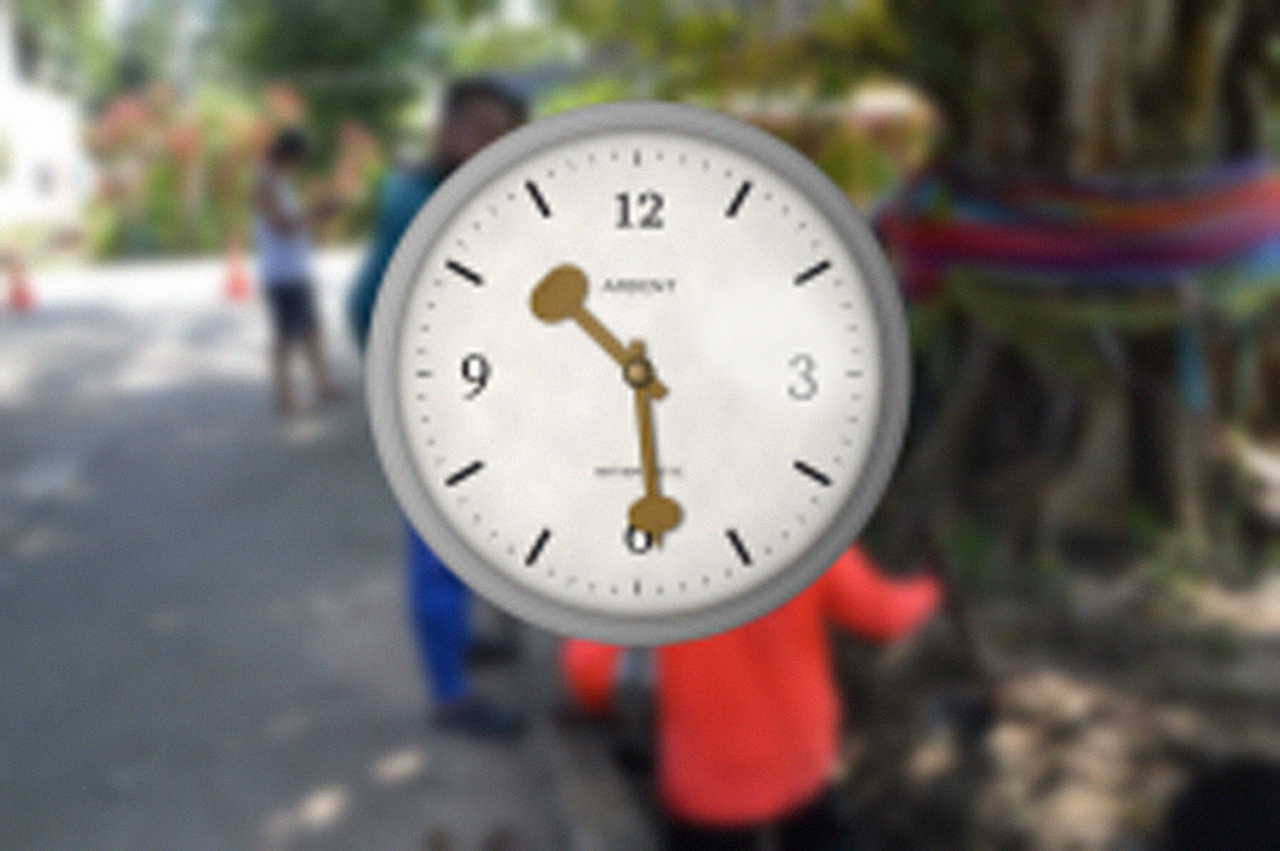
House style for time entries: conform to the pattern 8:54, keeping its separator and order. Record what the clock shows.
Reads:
10:29
